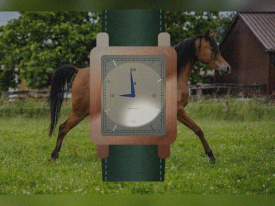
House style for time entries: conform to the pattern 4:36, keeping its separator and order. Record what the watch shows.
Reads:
8:59
